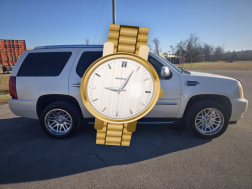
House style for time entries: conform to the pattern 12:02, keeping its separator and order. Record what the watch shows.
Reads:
9:04
